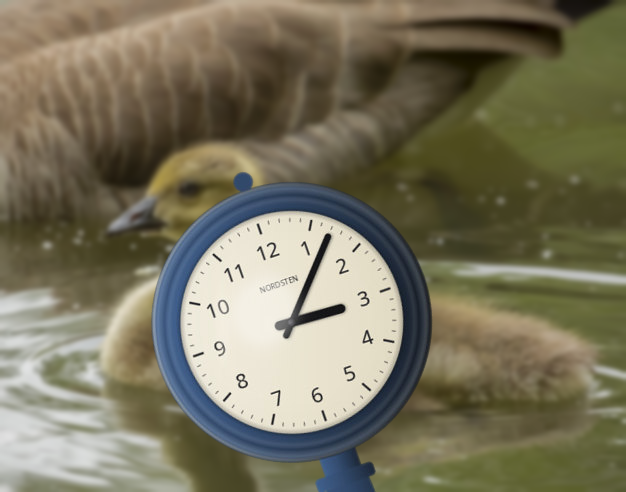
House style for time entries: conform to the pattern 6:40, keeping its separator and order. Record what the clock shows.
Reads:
3:07
